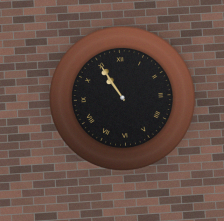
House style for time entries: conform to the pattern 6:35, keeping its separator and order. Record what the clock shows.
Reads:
10:55
